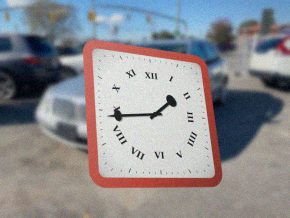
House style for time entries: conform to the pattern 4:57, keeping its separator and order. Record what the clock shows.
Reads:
1:44
